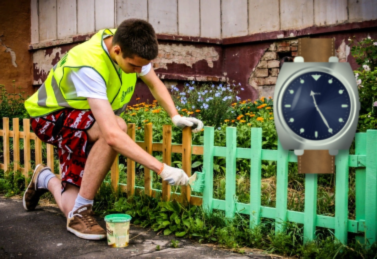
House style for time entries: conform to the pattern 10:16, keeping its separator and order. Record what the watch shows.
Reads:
11:25
